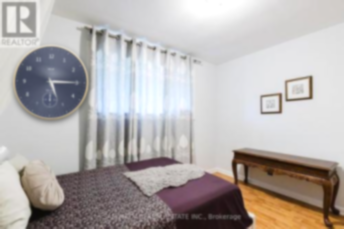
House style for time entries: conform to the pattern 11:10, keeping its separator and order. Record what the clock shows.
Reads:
5:15
